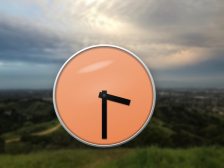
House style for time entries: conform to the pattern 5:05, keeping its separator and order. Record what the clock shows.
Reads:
3:30
